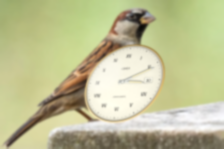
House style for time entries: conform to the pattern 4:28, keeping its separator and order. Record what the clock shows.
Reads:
3:11
